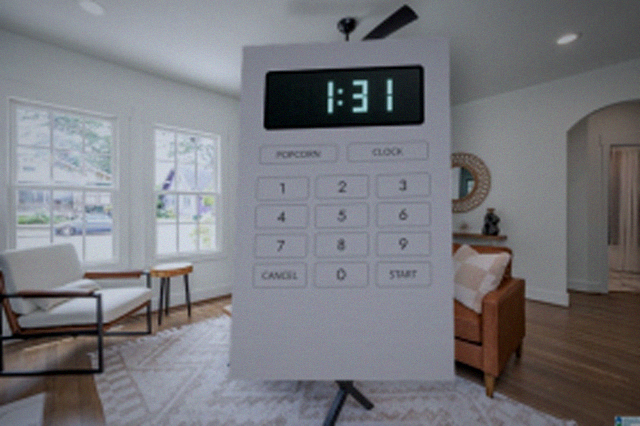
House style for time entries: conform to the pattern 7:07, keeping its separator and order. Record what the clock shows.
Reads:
1:31
